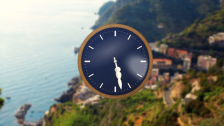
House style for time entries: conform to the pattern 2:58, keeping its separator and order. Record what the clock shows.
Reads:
5:28
